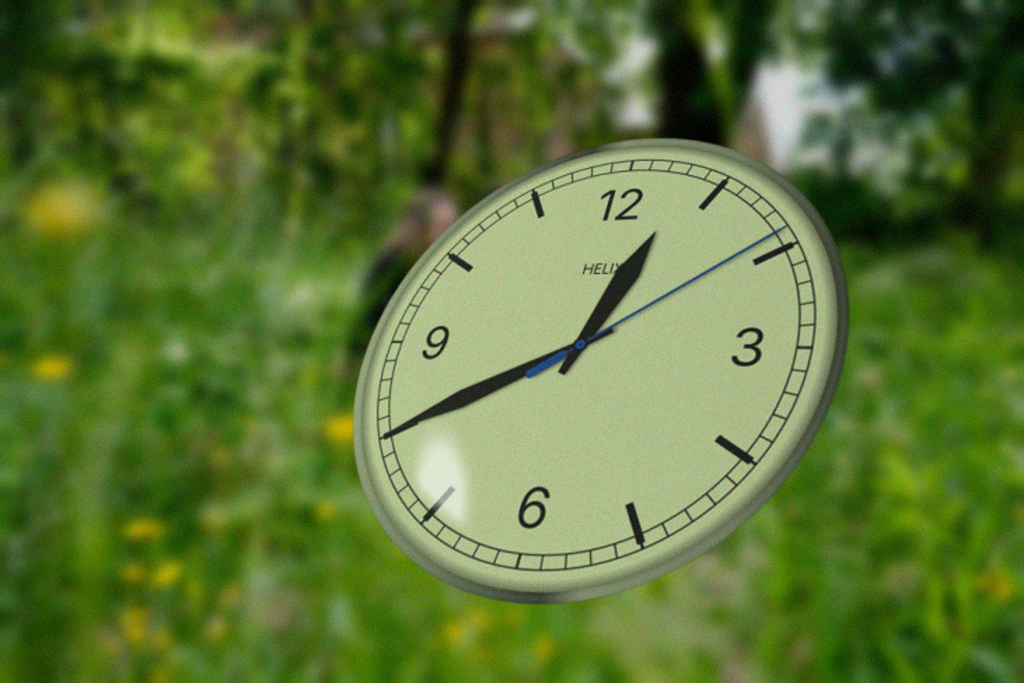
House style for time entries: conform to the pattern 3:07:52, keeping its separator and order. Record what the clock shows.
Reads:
12:40:09
